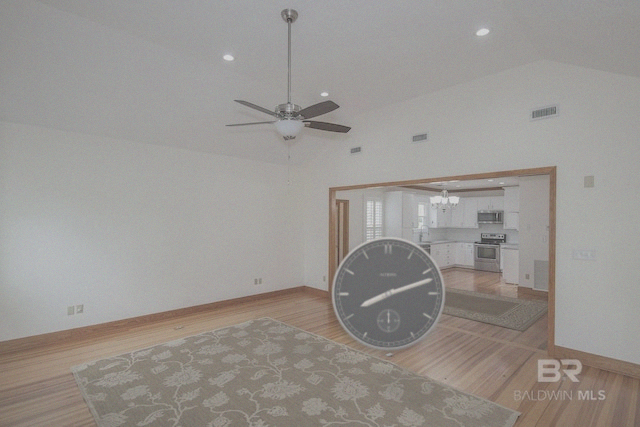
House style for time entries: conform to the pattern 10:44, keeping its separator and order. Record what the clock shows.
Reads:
8:12
